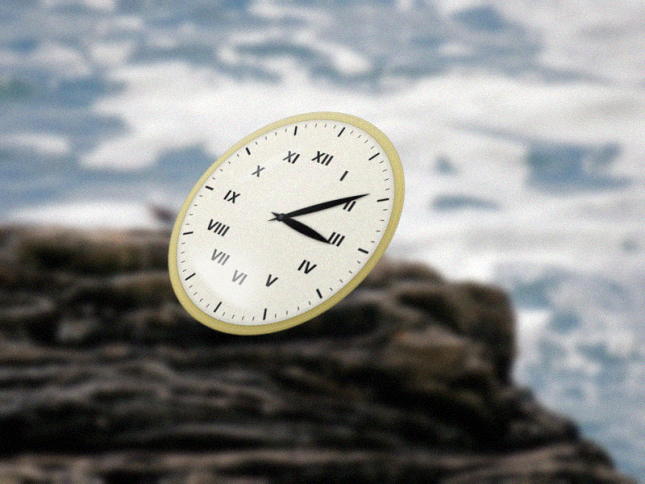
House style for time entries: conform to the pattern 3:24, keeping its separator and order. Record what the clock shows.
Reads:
3:09
